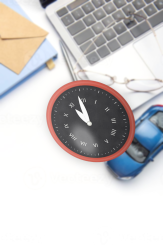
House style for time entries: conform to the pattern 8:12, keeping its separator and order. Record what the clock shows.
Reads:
10:59
